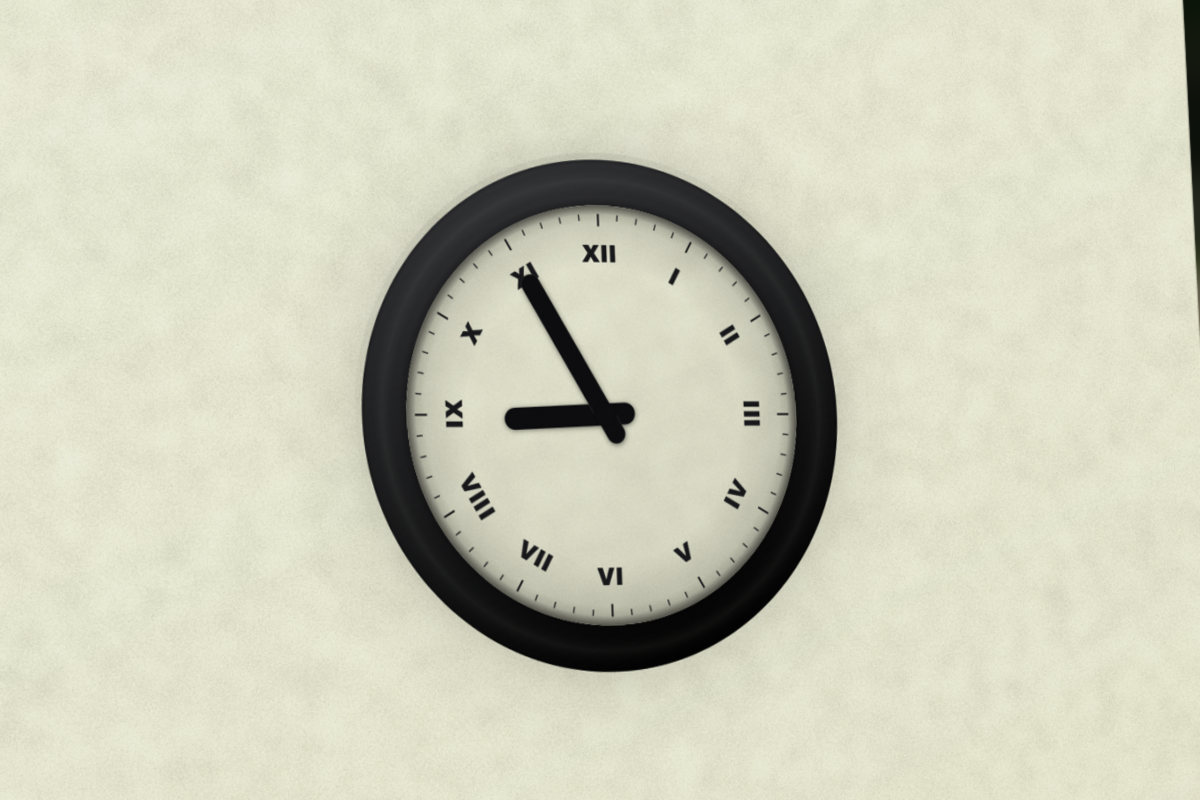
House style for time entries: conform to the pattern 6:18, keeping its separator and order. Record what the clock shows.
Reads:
8:55
